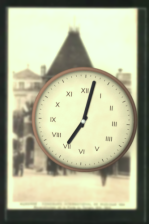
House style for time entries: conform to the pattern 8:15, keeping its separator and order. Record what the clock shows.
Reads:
7:02
